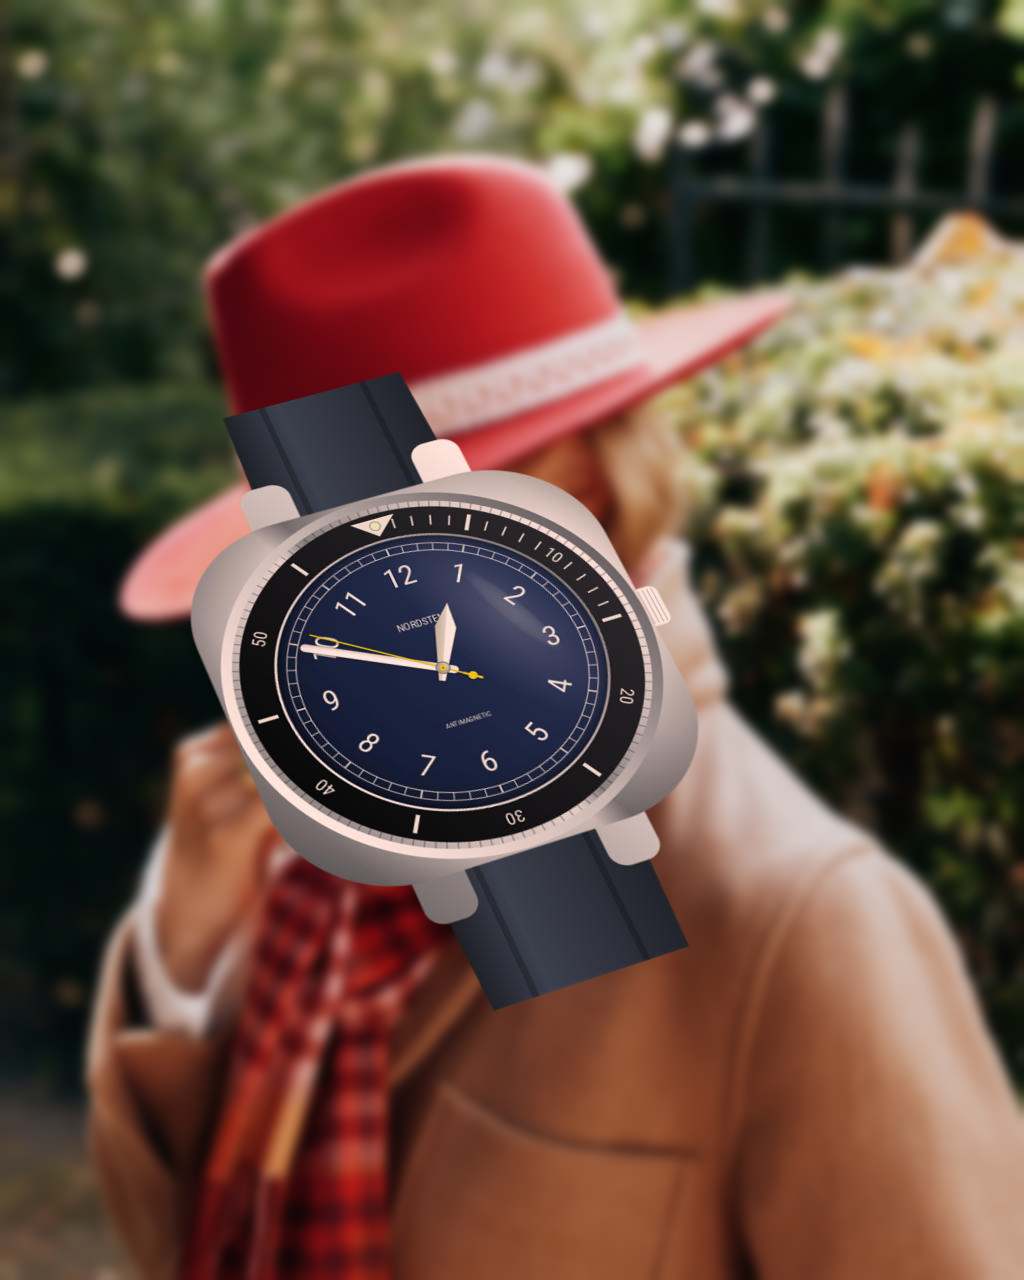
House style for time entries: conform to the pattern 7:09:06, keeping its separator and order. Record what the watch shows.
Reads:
12:49:51
